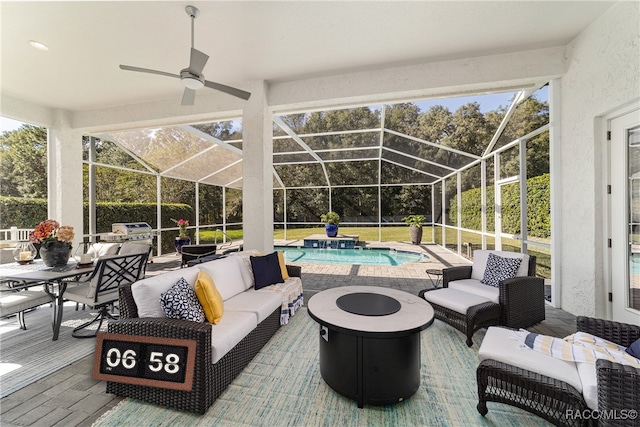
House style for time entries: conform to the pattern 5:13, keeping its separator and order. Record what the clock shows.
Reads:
6:58
